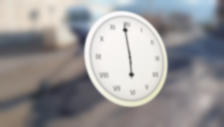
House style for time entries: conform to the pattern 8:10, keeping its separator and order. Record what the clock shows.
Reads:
5:59
